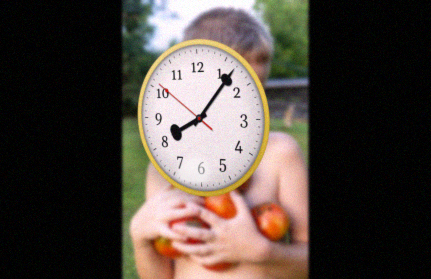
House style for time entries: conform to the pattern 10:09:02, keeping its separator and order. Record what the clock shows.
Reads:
8:06:51
